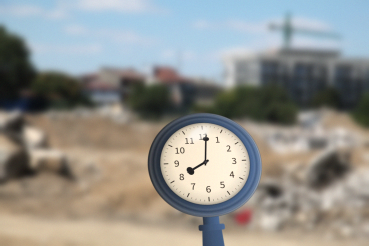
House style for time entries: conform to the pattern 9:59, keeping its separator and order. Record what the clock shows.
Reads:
8:01
